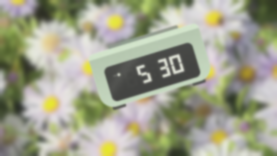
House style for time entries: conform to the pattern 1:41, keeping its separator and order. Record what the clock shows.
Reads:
5:30
